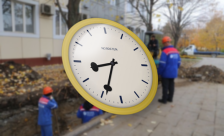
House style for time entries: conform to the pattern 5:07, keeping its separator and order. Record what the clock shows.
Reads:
8:34
